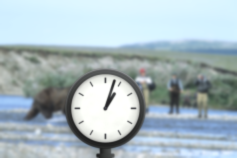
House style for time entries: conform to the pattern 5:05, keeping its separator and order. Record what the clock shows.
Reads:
1:03
